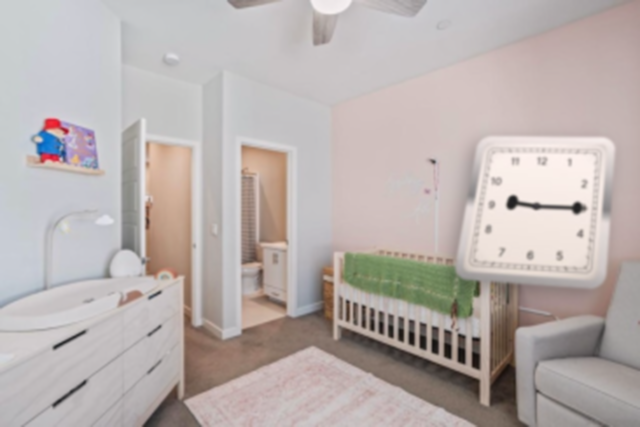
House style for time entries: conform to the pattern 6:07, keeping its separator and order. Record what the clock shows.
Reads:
9:15
